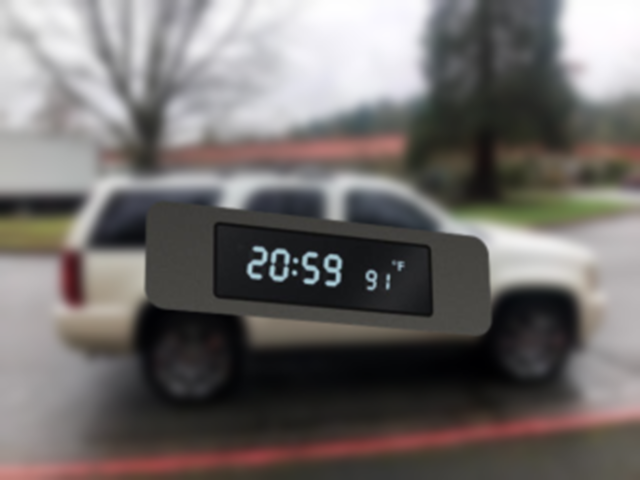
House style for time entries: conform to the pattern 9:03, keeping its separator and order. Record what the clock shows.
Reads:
20:59
